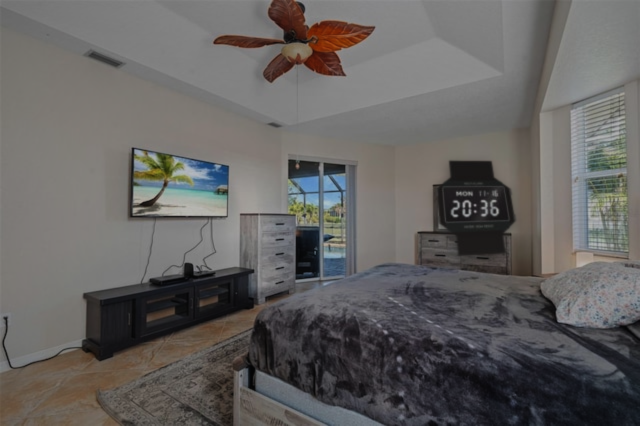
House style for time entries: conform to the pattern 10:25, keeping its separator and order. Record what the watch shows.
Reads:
20:36
